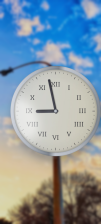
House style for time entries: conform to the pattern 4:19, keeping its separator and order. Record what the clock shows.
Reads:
8:58
